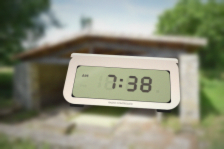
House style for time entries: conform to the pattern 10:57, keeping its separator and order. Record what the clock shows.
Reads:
7:38
